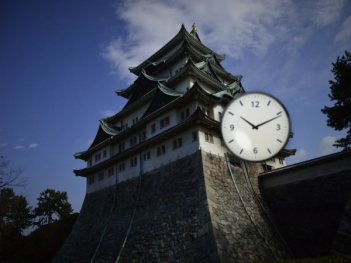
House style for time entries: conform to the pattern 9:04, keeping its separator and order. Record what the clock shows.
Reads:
10:11
